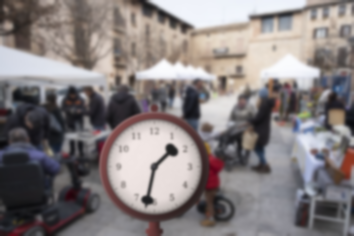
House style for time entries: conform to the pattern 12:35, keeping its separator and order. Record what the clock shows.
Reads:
1:32
